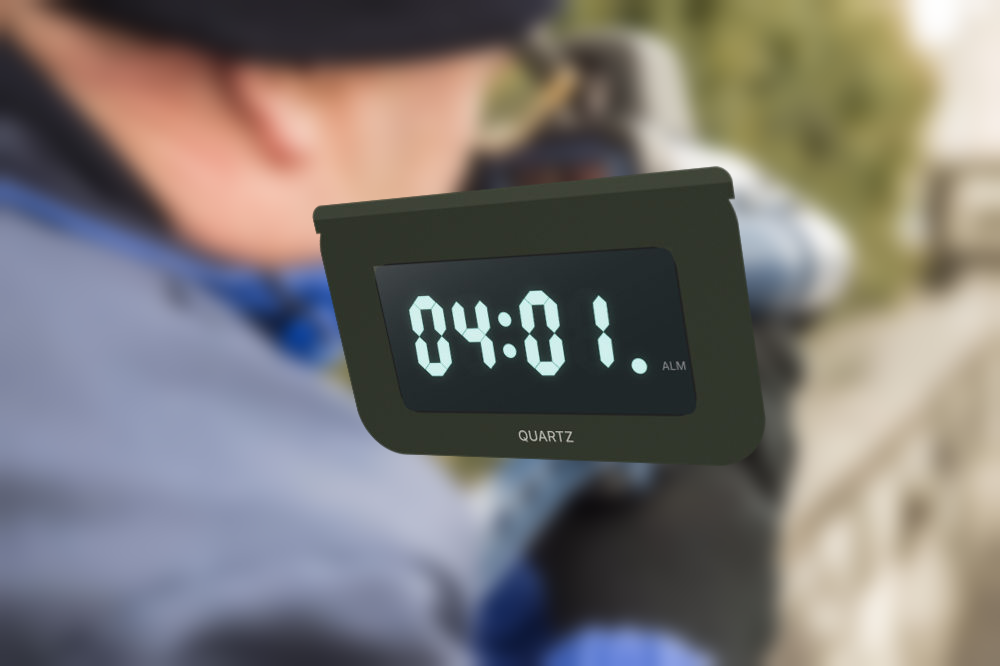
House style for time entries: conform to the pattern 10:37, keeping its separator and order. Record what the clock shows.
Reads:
4:01
